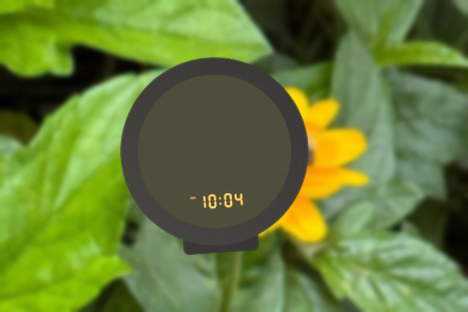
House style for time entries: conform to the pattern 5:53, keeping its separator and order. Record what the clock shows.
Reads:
10:04
